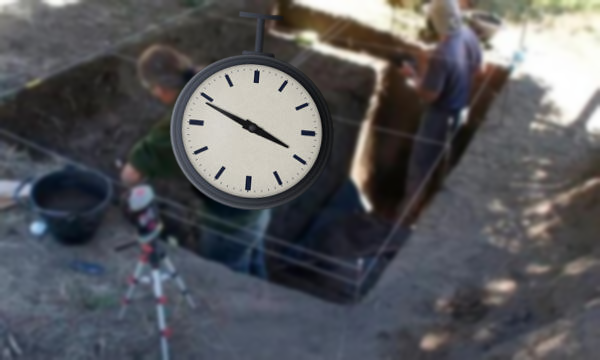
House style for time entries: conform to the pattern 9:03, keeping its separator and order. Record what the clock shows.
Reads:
3:49
